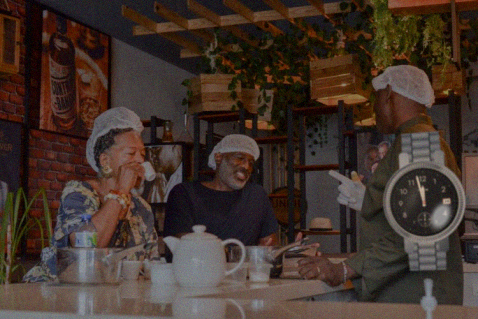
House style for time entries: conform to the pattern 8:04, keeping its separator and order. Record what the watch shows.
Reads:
11:58
